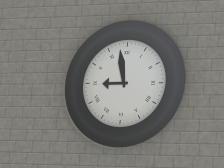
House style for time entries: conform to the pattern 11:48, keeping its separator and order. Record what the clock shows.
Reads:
8:58
